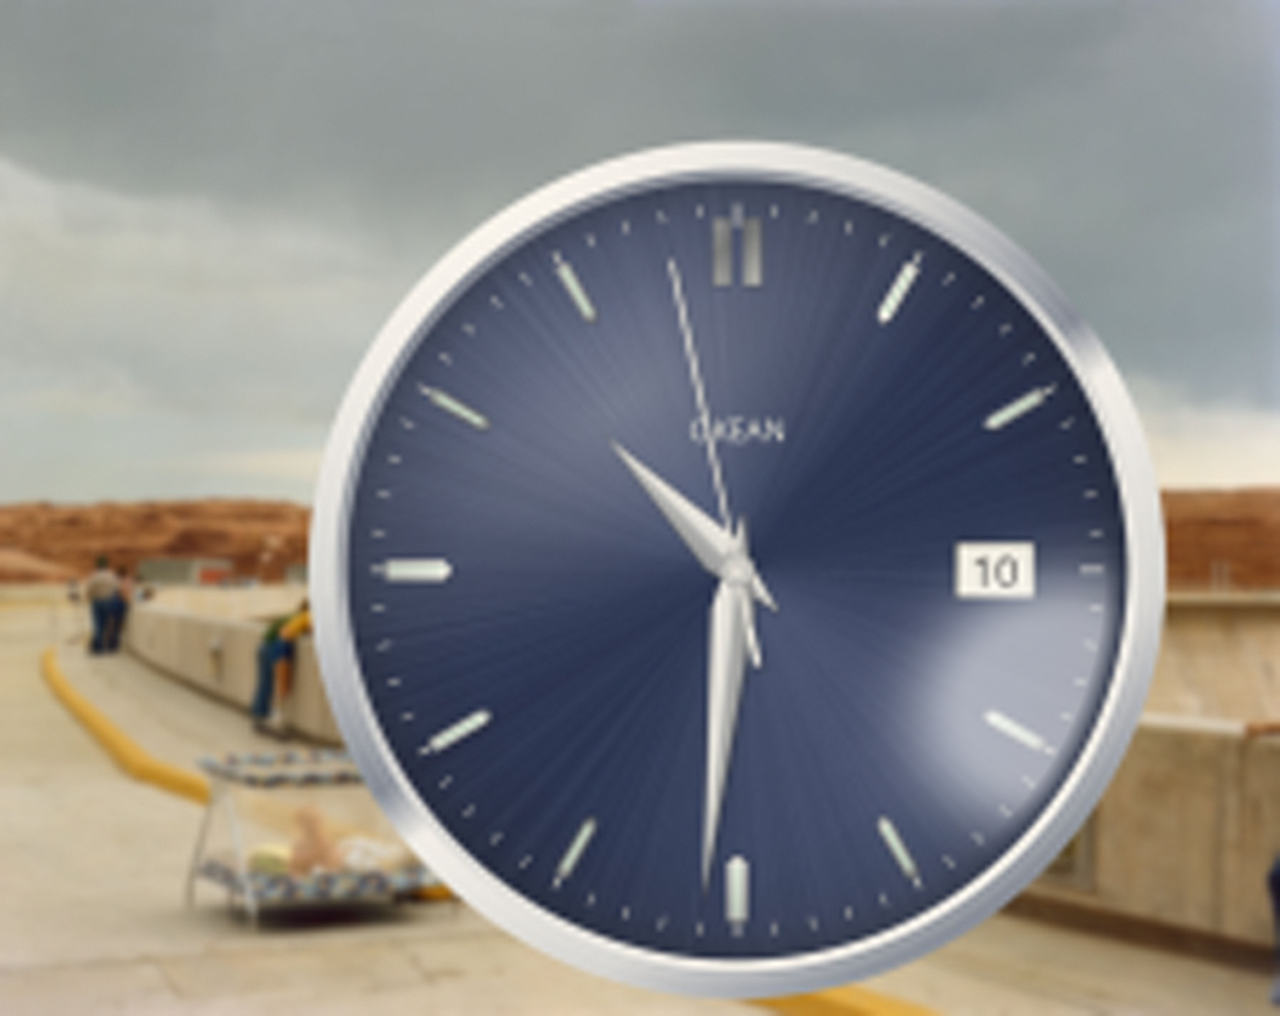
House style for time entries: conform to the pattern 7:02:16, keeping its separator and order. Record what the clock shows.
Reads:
10:30:58
